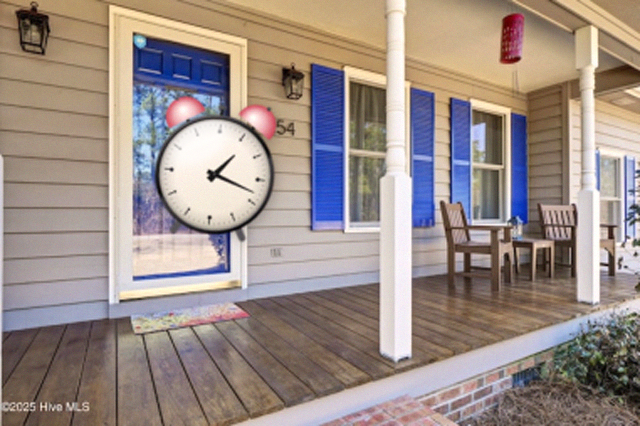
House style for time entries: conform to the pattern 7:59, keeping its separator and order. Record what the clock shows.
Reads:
1:18
